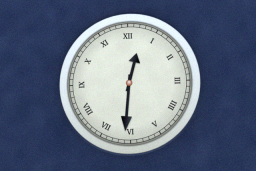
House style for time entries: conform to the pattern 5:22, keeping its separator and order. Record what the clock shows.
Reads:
12:31
